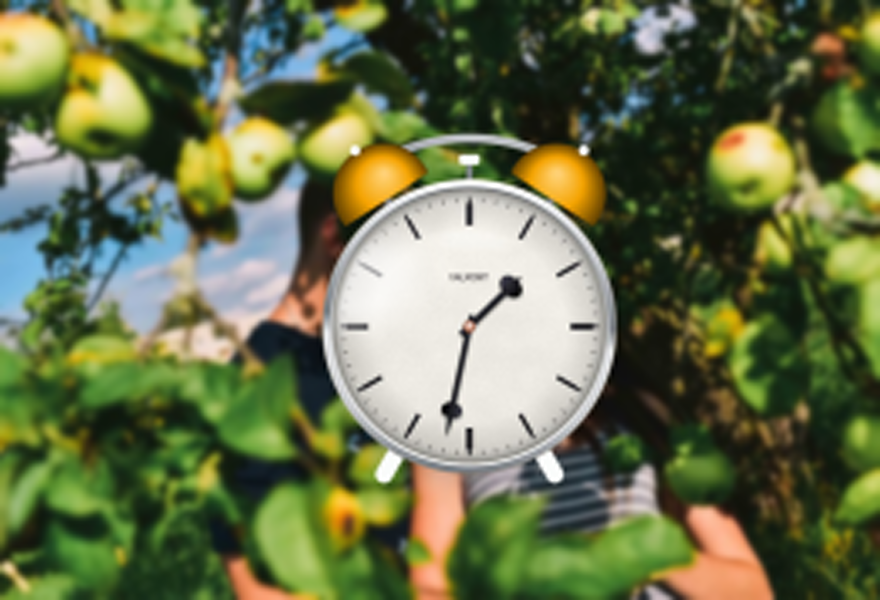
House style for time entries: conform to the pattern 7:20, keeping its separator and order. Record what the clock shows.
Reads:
1:32
